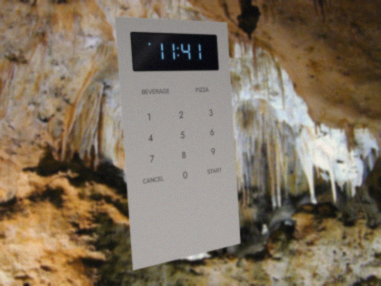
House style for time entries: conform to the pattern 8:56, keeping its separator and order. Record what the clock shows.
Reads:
11:41
